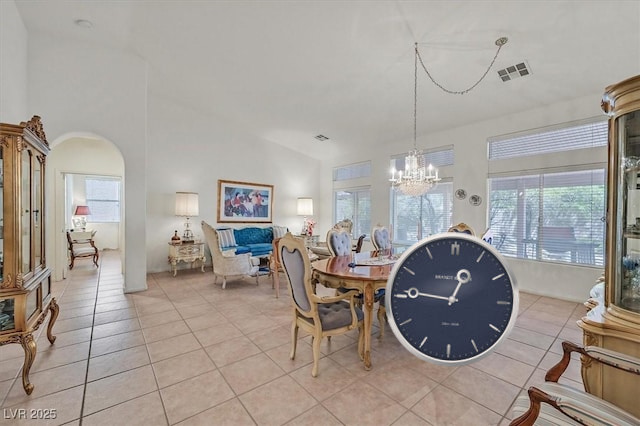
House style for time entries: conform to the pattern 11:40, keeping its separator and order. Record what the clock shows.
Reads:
12:46
